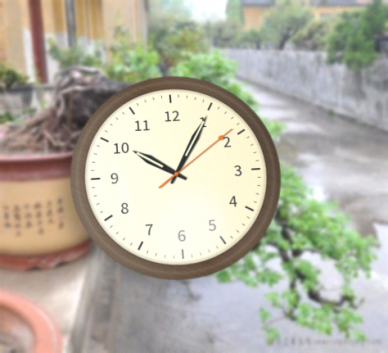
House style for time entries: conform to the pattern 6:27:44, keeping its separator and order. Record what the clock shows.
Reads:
10:05:09
